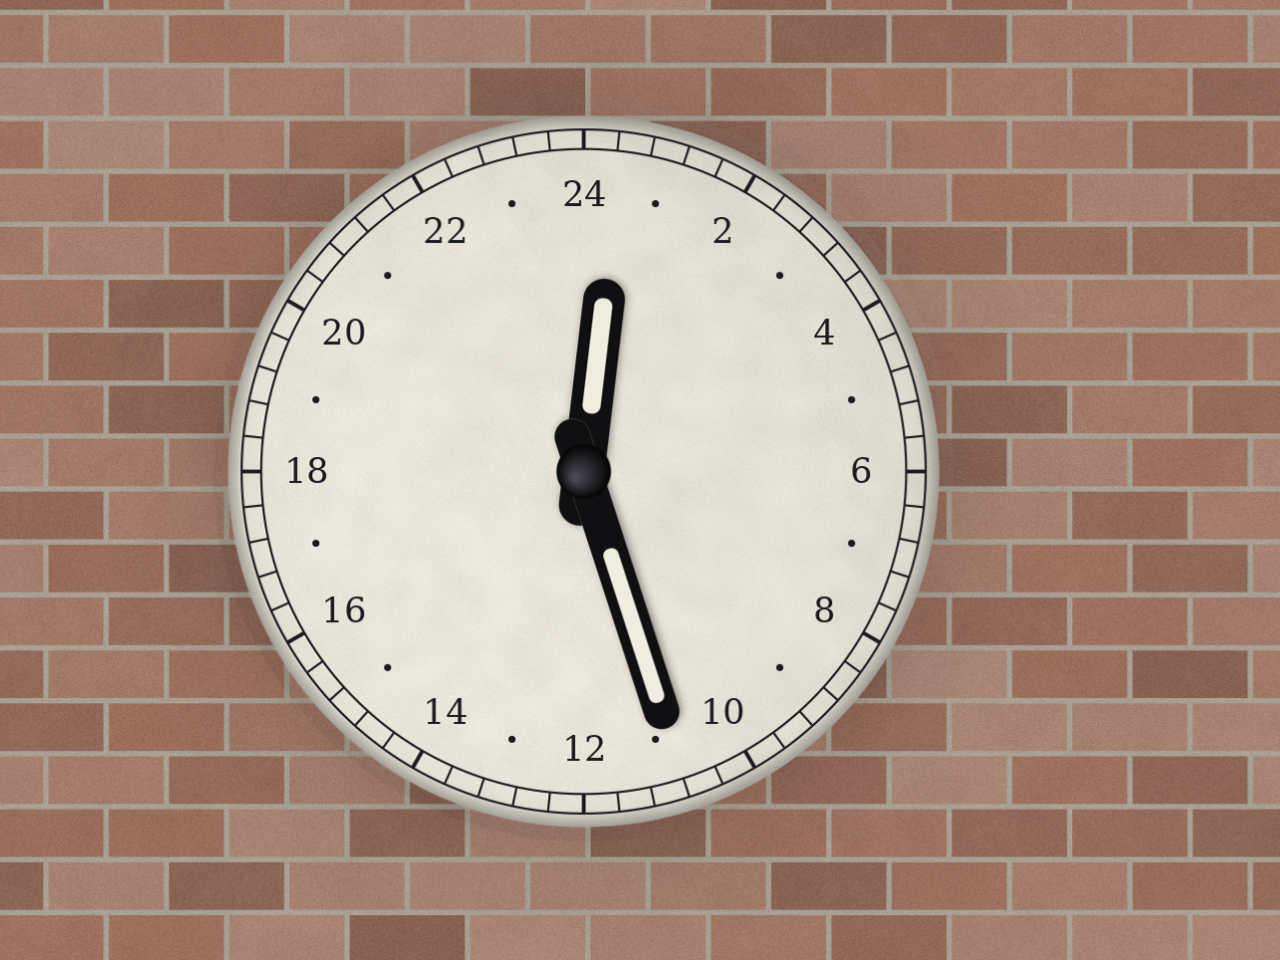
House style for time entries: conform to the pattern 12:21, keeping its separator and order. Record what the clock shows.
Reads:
0:27
